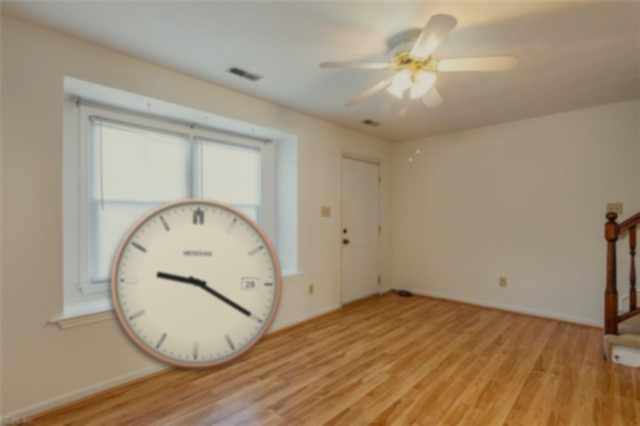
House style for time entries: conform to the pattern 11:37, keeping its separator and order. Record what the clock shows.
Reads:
9:20
